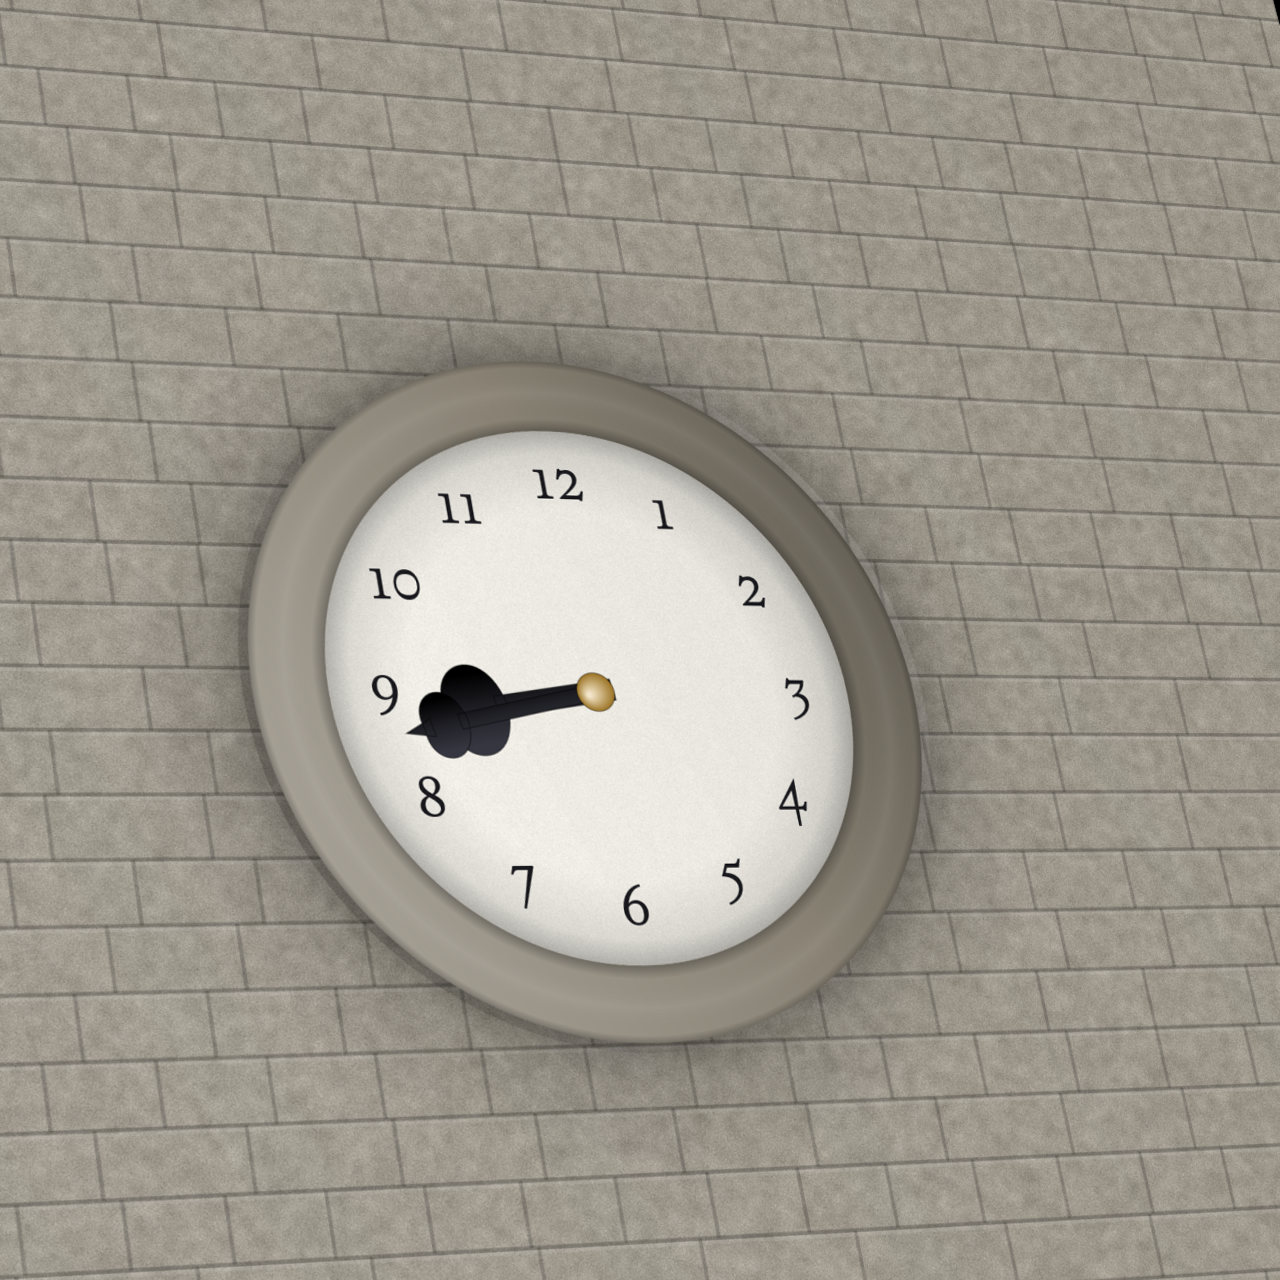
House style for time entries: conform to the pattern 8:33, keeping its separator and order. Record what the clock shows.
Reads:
8:43
